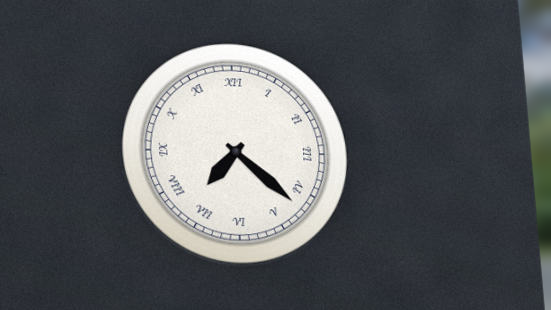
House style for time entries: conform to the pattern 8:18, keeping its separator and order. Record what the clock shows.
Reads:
7:22
